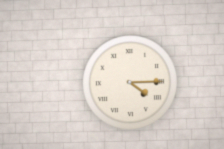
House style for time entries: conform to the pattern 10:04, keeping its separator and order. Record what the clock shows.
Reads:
4:15
